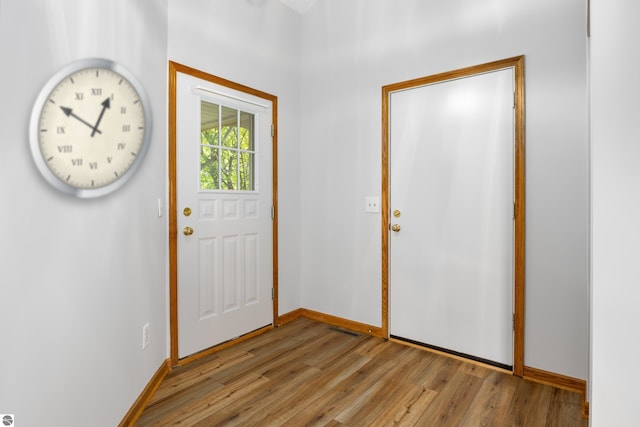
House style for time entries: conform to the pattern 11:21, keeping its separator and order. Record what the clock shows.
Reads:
12:50
